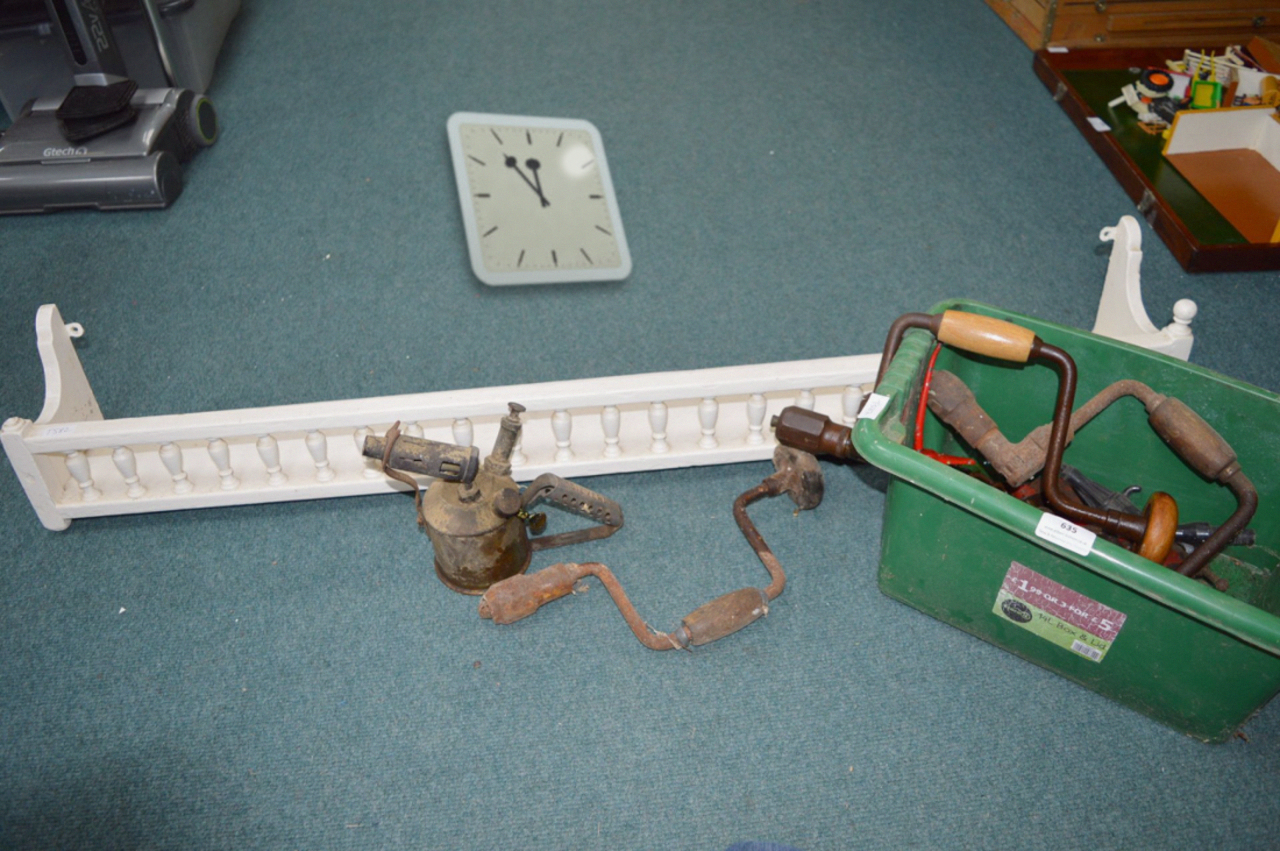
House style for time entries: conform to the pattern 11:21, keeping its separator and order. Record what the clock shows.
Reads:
11:54
